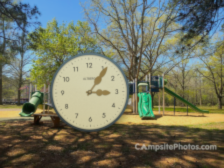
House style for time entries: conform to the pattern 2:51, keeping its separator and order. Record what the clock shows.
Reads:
3:06
